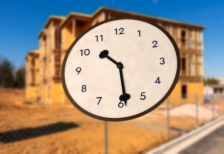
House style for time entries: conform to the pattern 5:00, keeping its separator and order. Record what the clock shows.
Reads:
10:29
